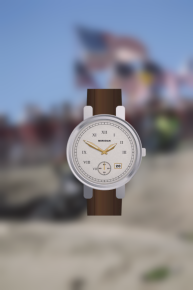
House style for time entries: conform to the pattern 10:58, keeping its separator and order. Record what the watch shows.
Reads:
1:50
